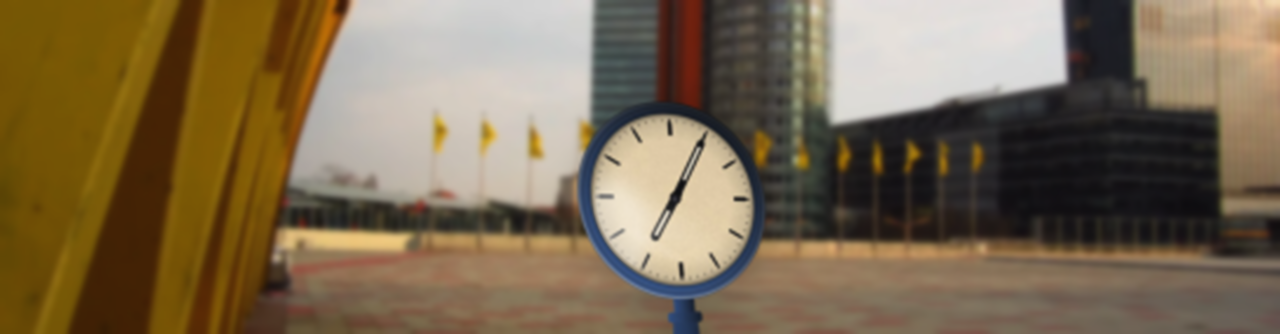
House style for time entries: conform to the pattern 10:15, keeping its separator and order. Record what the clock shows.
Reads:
7:05
